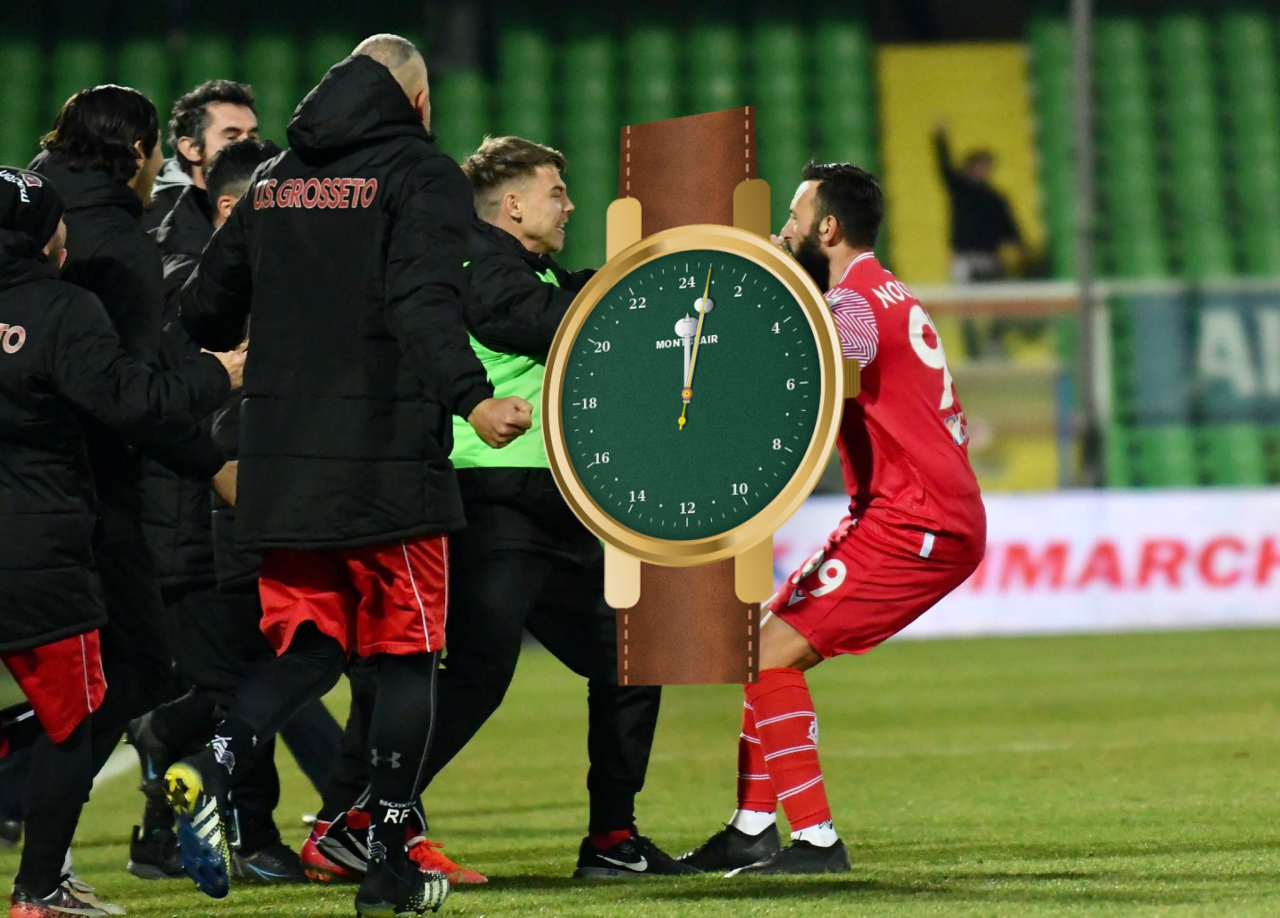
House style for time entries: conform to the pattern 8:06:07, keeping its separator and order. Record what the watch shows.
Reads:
0:02:02
